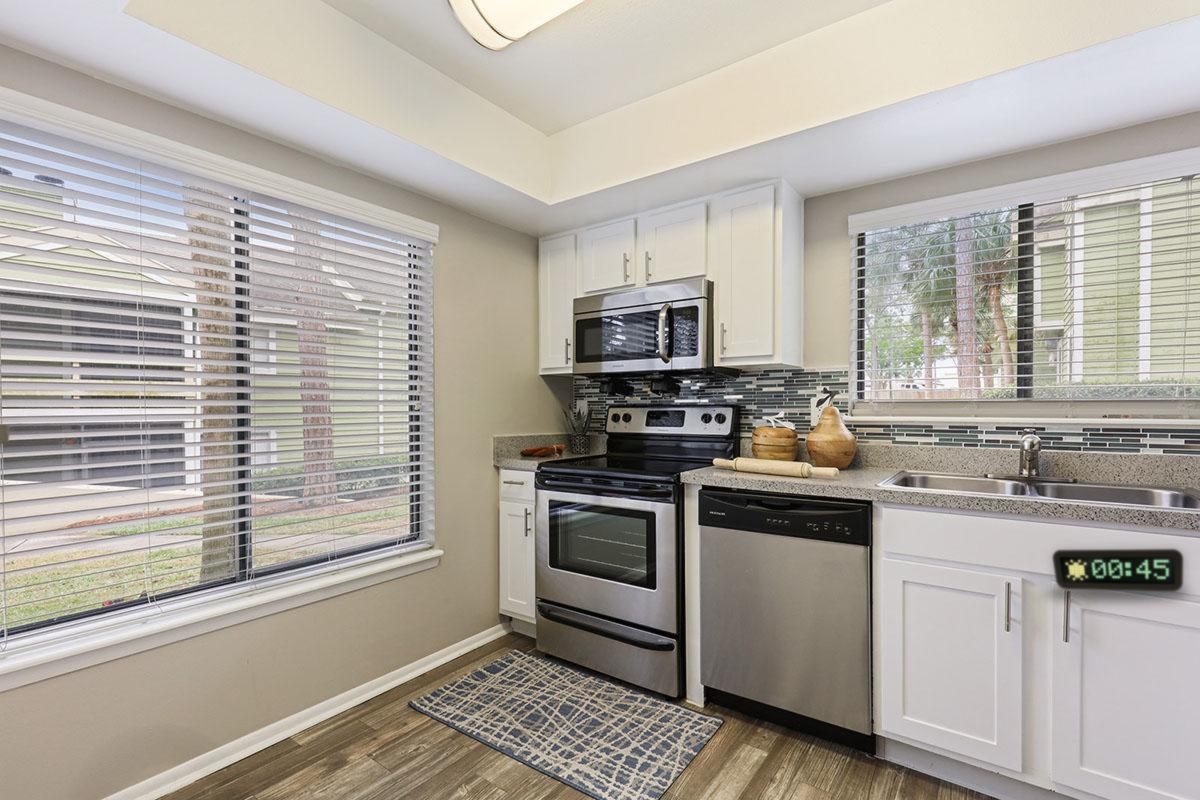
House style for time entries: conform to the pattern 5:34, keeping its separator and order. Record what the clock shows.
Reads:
0:45
